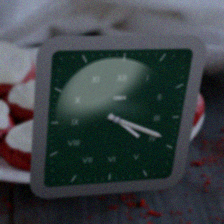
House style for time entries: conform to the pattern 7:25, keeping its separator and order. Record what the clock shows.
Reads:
4:19
